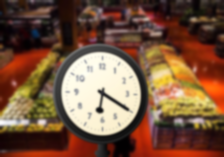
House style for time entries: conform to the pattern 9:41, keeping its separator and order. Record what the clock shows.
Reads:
6:20
